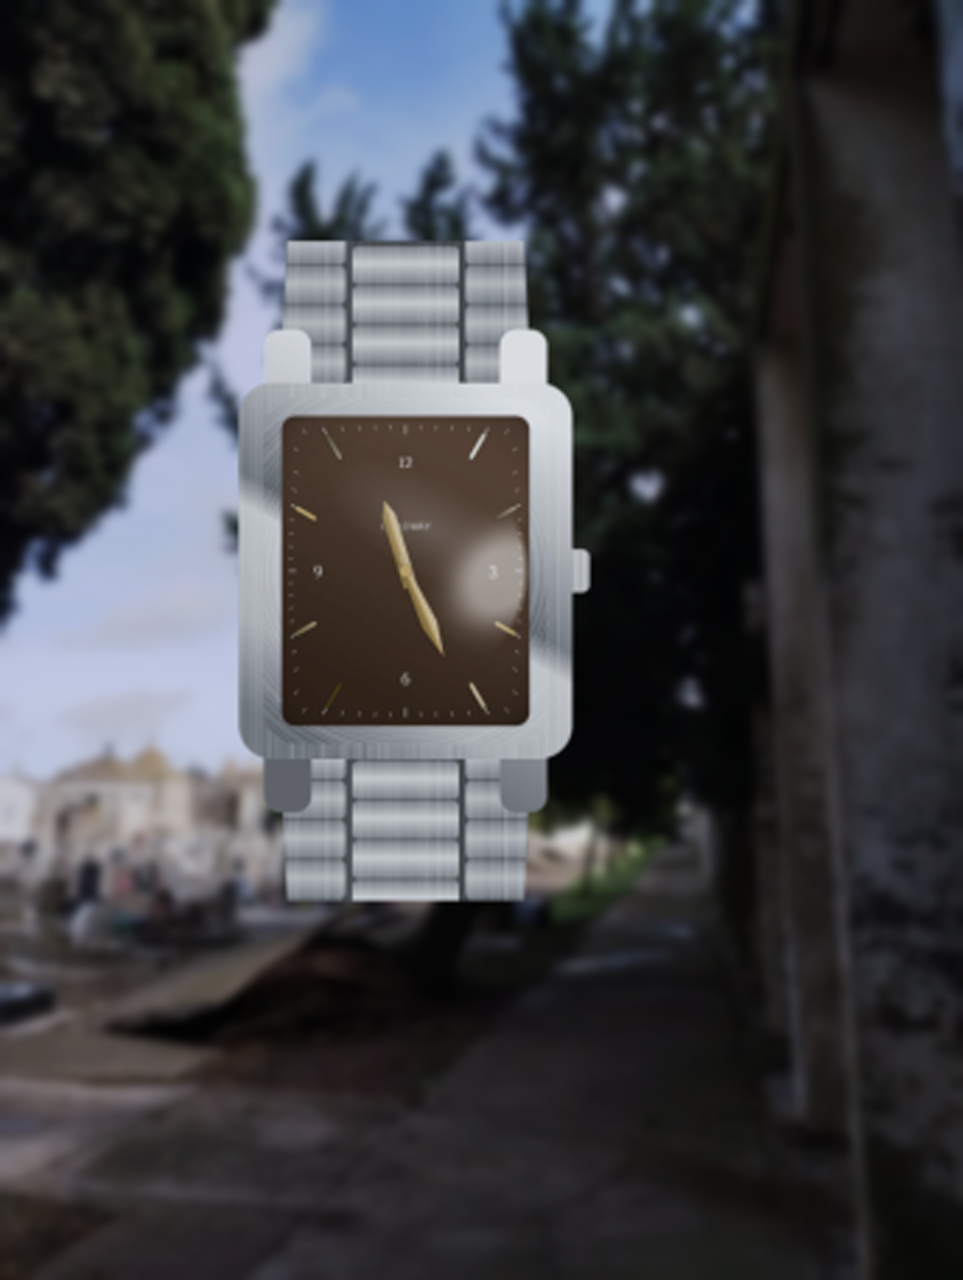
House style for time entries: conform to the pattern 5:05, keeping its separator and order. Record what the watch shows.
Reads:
11:26
